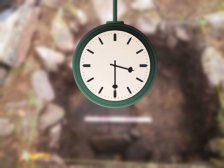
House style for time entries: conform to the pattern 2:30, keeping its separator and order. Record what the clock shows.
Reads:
3:30
